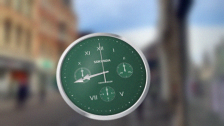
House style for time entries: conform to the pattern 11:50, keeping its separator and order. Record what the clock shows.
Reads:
8:43
